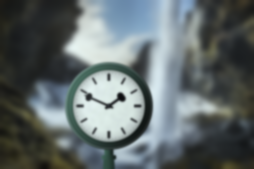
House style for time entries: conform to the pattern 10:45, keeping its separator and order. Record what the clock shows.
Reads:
1:49
